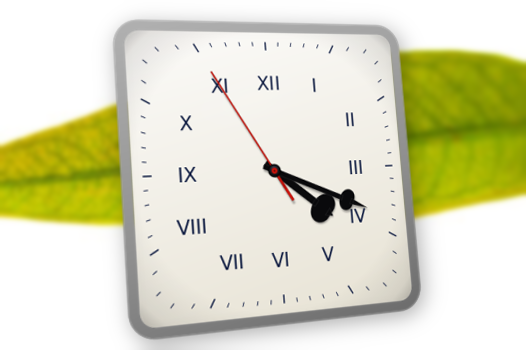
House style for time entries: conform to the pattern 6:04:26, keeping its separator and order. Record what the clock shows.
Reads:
4:18:55
